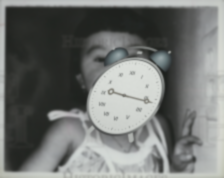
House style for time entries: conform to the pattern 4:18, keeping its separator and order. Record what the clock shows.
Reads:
9:16
